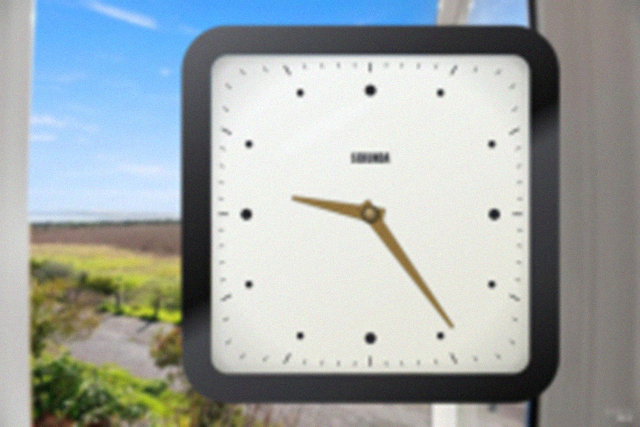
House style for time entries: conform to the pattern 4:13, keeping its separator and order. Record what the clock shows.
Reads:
9:24
